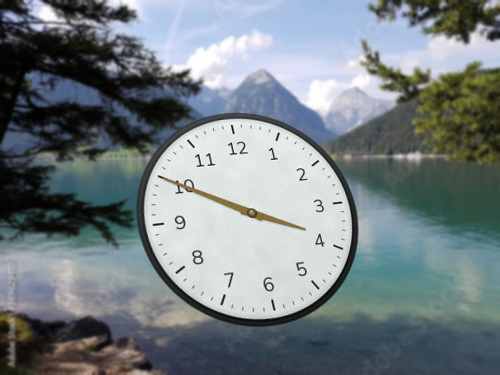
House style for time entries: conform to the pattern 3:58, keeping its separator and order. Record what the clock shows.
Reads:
3:50
